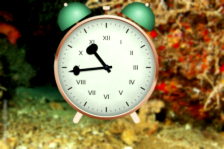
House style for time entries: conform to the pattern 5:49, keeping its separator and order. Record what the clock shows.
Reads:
10:44
